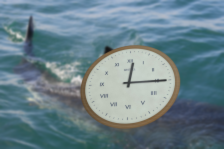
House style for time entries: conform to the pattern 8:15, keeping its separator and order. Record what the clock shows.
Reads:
12:15
